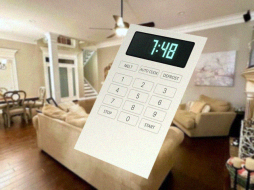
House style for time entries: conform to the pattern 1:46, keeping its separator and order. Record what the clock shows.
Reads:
7:48
